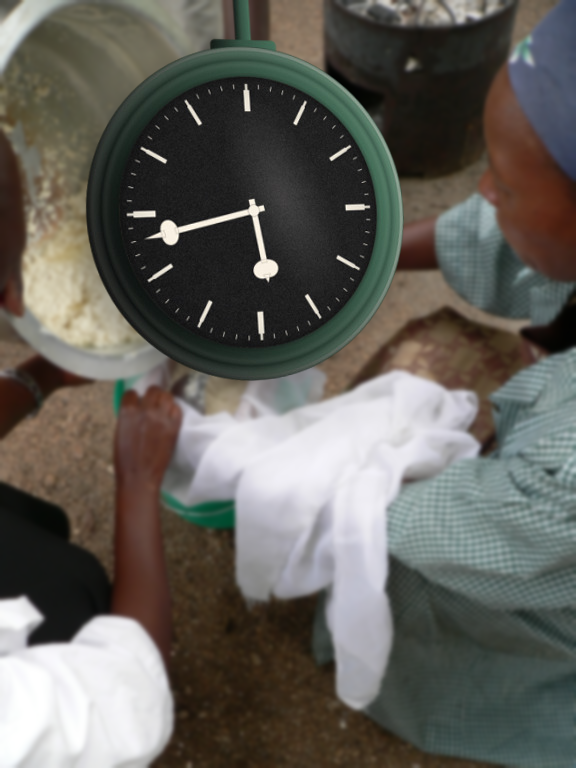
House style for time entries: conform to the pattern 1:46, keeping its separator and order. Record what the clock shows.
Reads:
5:43
